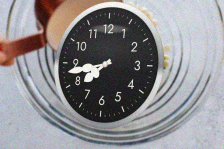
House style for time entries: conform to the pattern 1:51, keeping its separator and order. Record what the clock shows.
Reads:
7:43
